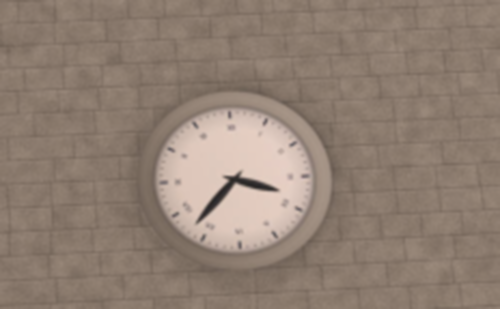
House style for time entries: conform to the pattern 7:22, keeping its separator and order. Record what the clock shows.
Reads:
3:37
